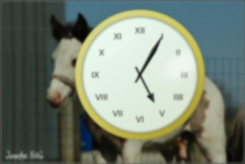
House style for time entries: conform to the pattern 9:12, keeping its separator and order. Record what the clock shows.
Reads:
5:05
